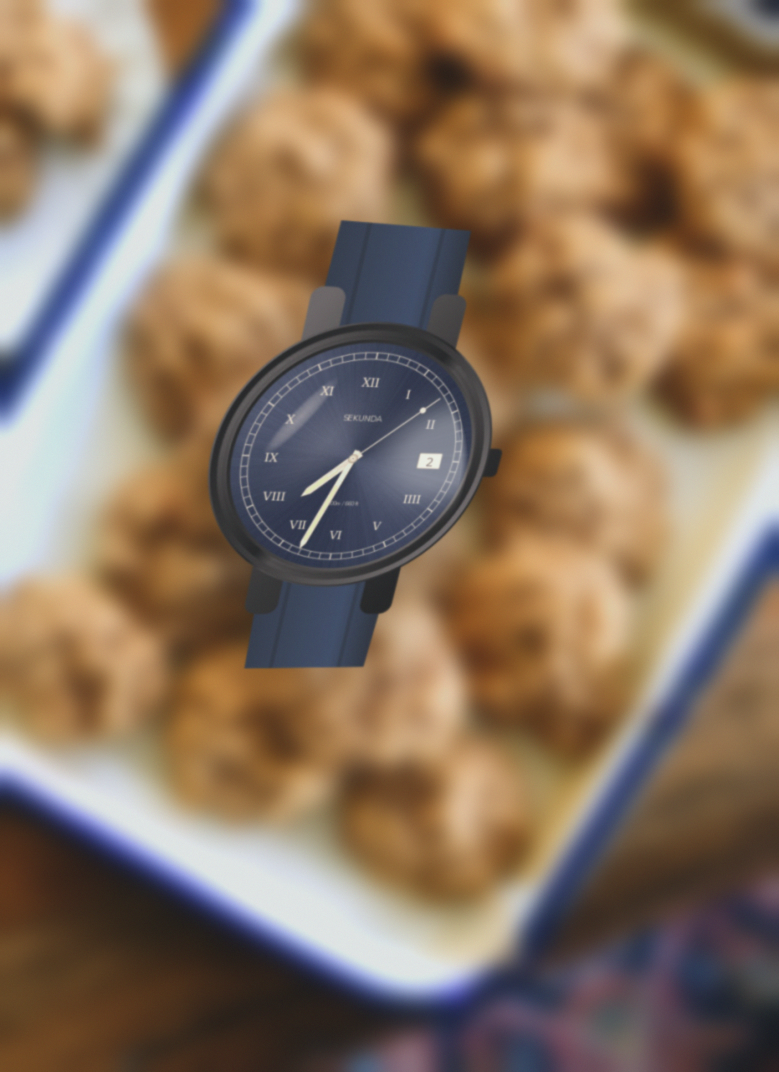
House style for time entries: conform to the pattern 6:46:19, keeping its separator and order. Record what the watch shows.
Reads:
7:33:08
